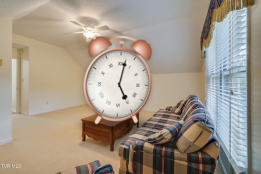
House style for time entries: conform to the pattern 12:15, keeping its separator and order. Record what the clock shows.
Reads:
5:02
